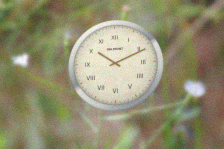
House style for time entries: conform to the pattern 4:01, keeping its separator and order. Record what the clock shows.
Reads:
10:11
